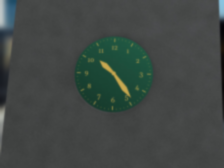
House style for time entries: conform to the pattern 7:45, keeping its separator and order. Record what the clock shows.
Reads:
10:24
